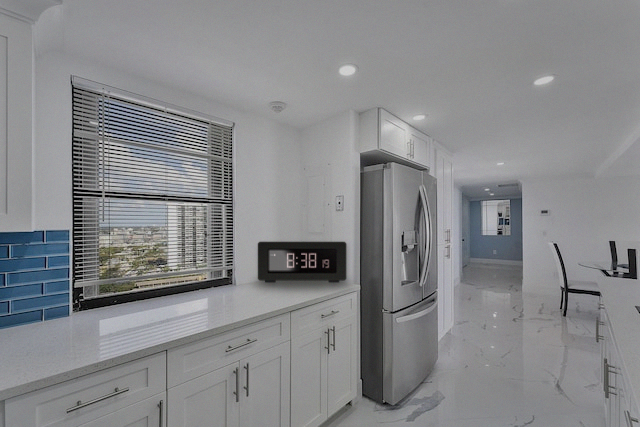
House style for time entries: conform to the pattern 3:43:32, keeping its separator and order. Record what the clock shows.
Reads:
8:38:19
